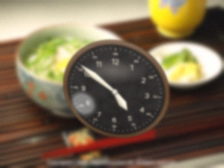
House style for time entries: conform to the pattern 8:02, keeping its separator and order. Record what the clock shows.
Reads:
4:51
